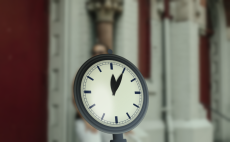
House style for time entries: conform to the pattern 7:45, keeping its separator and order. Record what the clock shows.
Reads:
12:05
